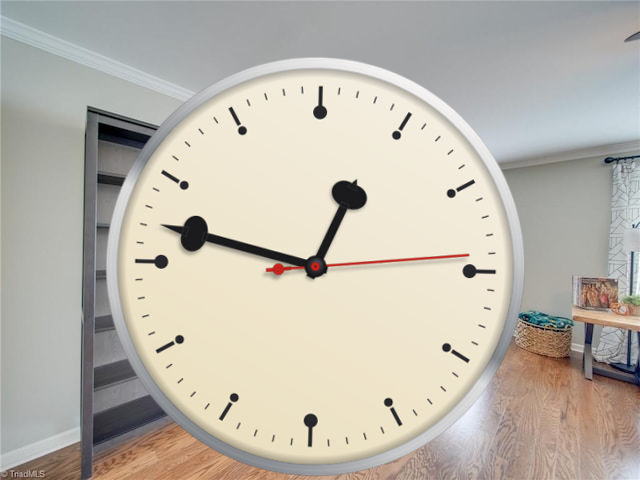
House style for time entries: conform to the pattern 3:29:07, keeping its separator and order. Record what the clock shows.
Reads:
12:47:14
